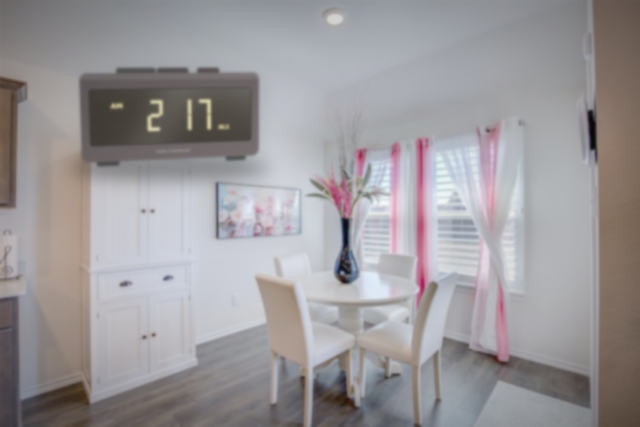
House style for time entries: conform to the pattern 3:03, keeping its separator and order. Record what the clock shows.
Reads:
2:17
